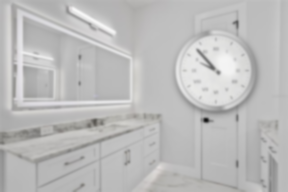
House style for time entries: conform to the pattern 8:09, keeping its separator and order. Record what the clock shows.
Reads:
9:53
